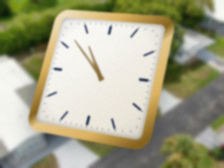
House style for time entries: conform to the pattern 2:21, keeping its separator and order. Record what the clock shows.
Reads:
10:52
